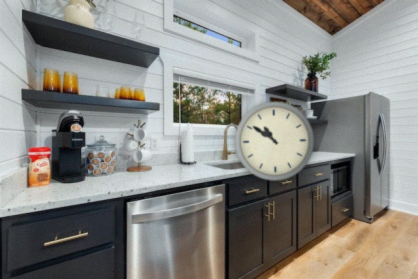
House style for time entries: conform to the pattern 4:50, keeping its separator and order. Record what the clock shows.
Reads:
10:51
